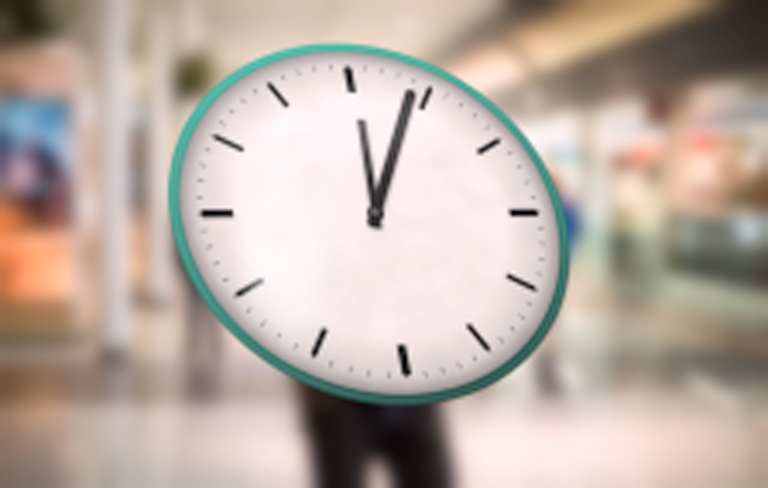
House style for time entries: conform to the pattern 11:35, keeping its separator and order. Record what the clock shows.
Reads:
12:04
